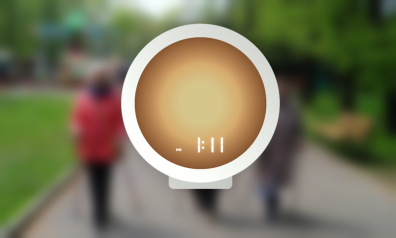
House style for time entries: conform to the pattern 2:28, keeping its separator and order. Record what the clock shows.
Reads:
1:11
